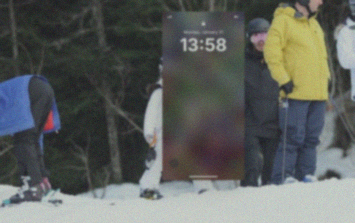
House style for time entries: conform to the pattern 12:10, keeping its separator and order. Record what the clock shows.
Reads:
13:58
